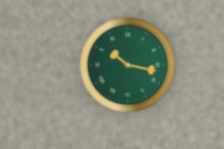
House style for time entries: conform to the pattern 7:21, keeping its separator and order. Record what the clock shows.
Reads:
10:17
